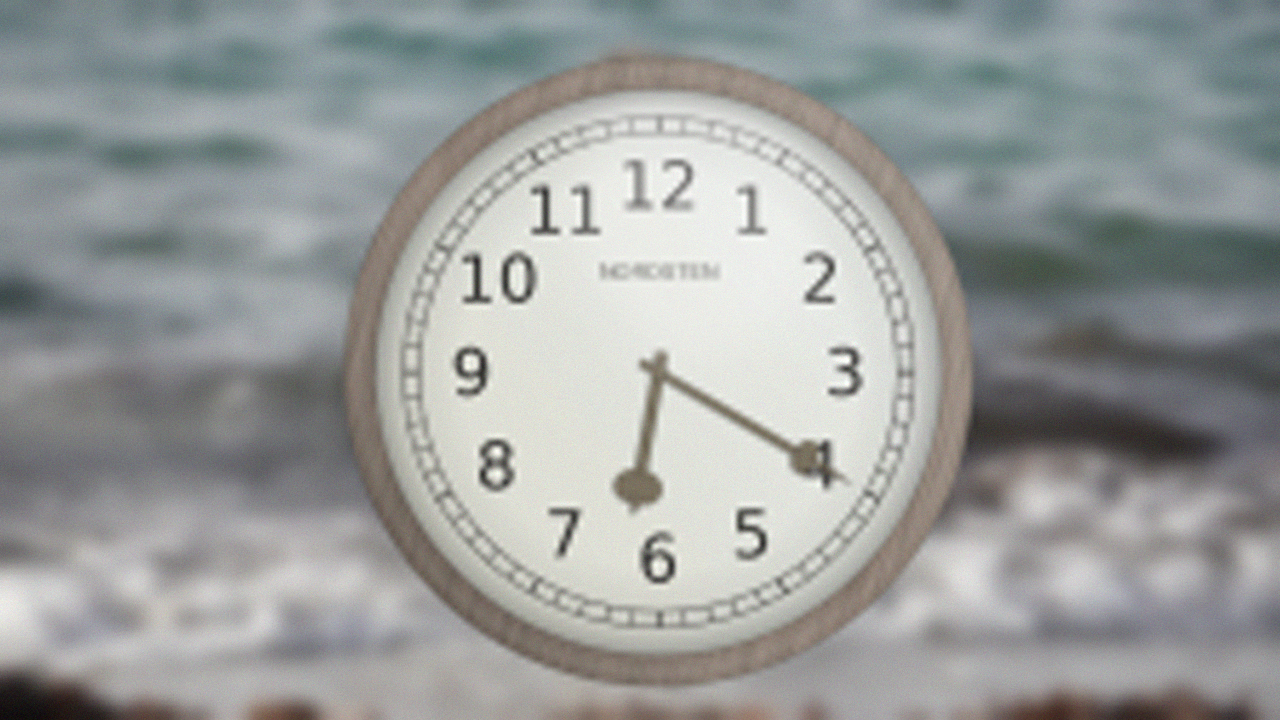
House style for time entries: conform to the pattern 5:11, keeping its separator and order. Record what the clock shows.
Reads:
6:20
